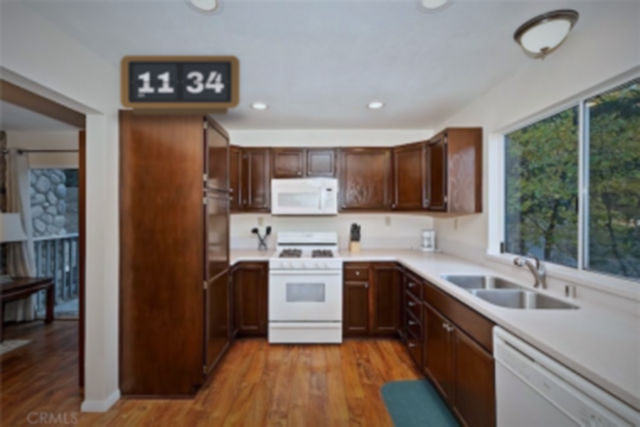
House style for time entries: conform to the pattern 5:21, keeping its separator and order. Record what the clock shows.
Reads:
11:34
